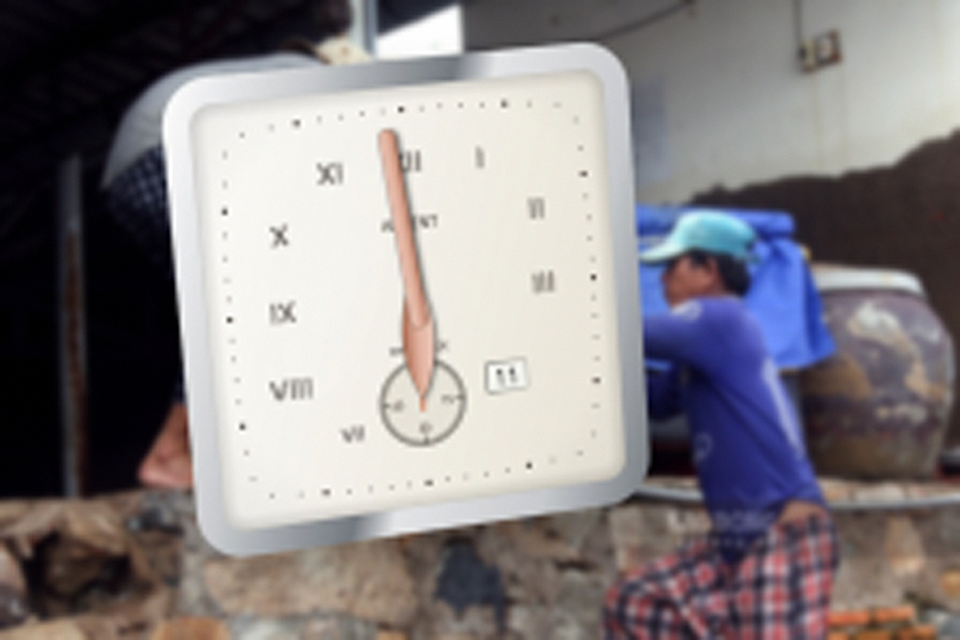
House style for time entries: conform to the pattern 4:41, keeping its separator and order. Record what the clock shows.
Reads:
5:59
